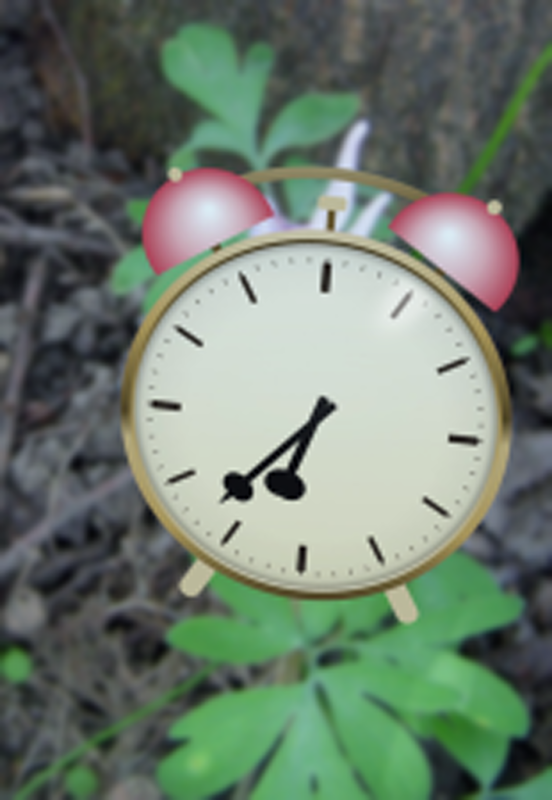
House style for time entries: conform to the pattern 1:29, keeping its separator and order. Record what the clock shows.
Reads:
6:37
